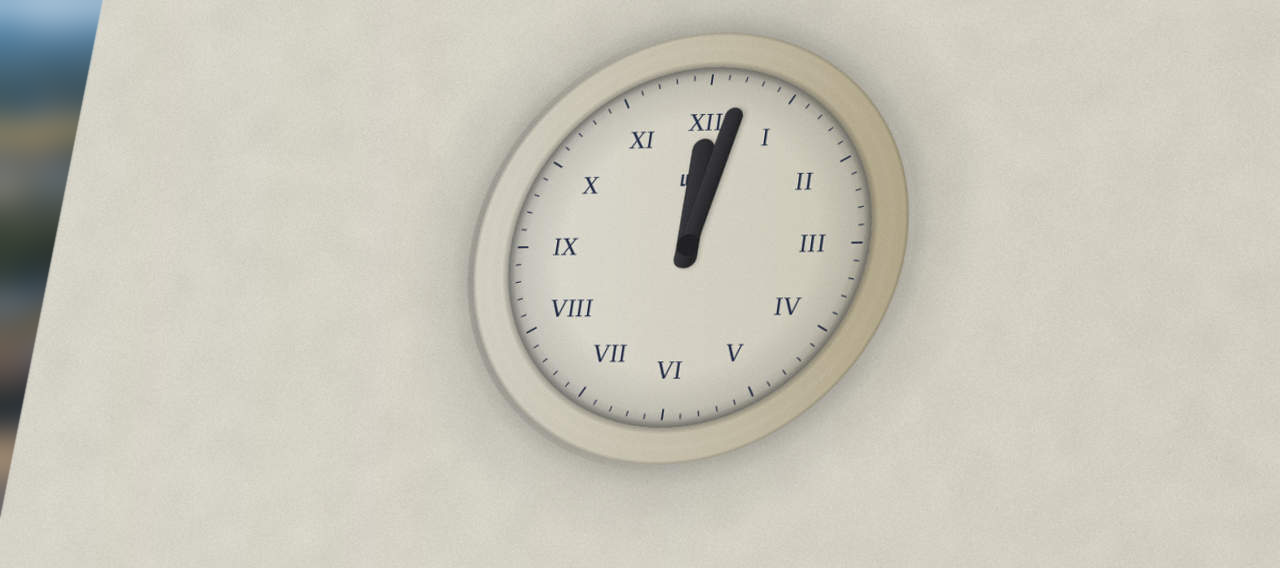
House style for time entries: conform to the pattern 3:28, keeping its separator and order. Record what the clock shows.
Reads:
12:02
